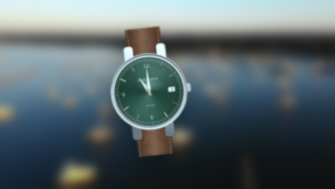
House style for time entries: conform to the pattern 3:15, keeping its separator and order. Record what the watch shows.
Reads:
11:00
